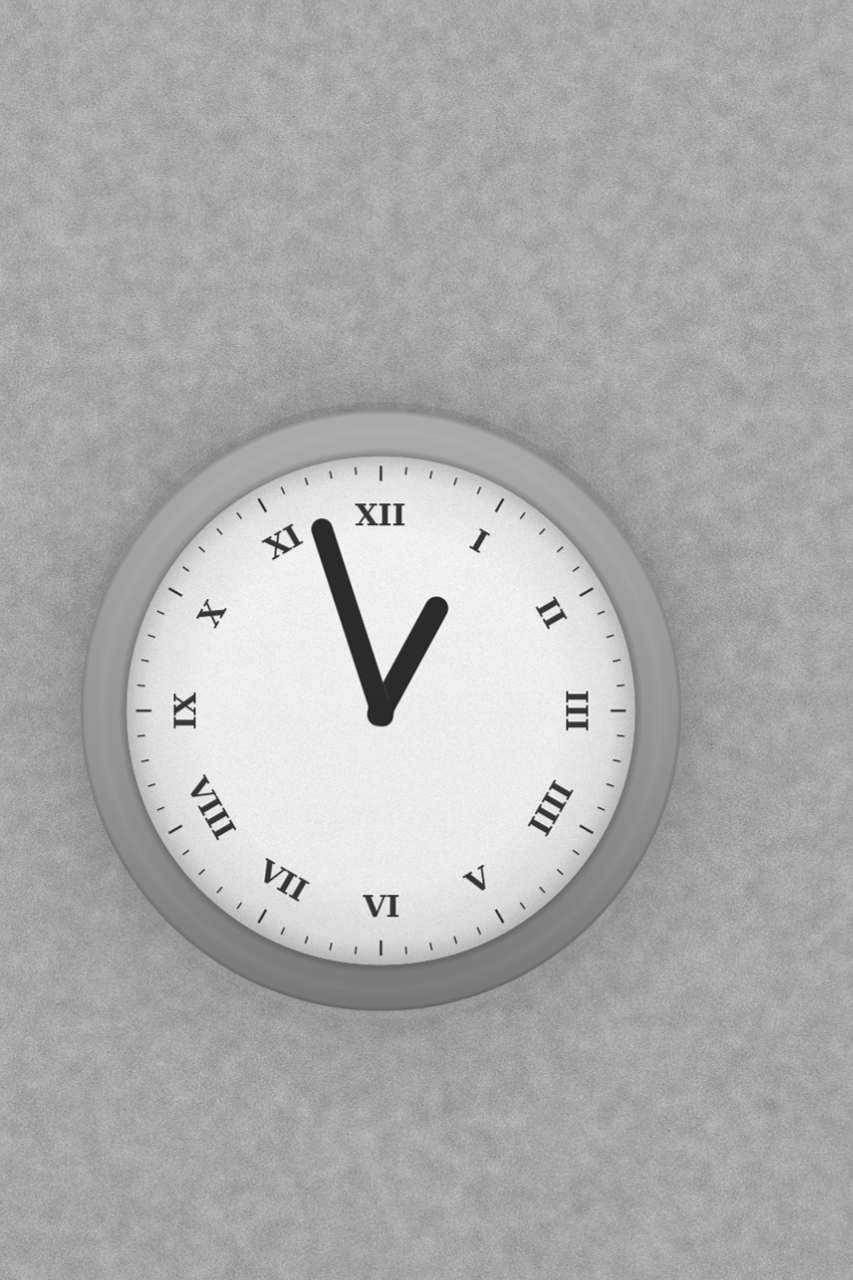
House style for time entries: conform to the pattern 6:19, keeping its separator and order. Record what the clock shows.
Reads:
12:57
